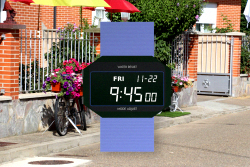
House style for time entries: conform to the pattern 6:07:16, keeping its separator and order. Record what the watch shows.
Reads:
9:45:00
